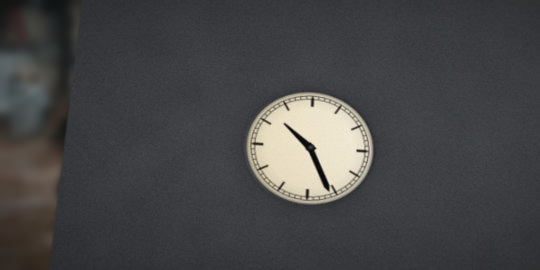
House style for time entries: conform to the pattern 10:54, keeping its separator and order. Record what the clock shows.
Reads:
10:26
